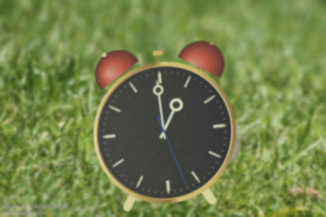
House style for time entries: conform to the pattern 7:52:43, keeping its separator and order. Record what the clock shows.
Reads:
12:59:27
